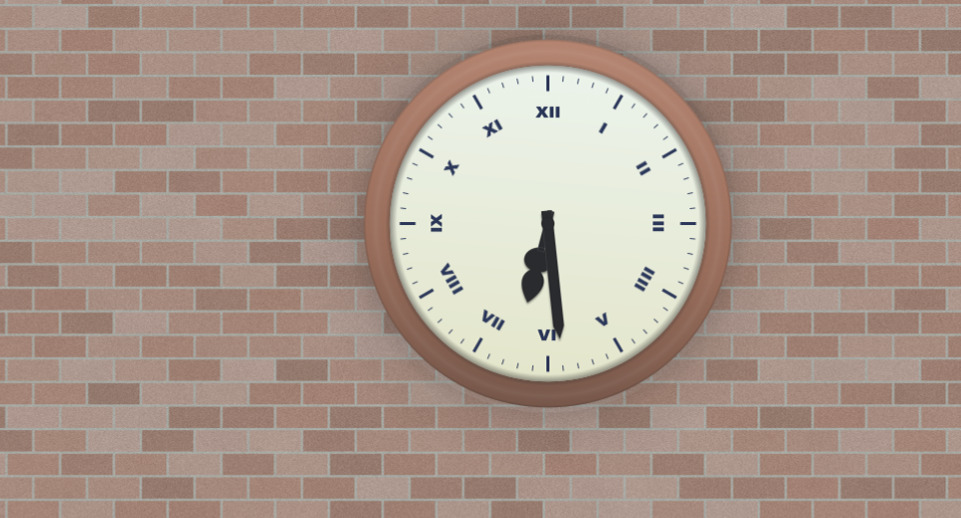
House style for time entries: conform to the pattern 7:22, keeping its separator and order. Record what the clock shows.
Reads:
6:29
